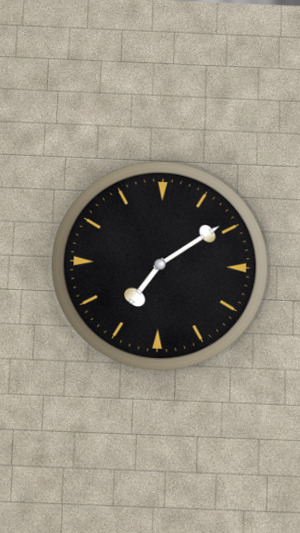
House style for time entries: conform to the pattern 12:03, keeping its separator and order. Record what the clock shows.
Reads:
7:09
